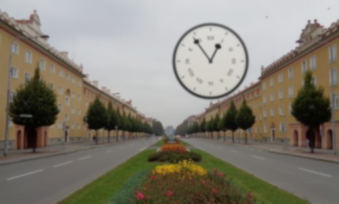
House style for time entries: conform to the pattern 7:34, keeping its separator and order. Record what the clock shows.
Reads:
12:54
